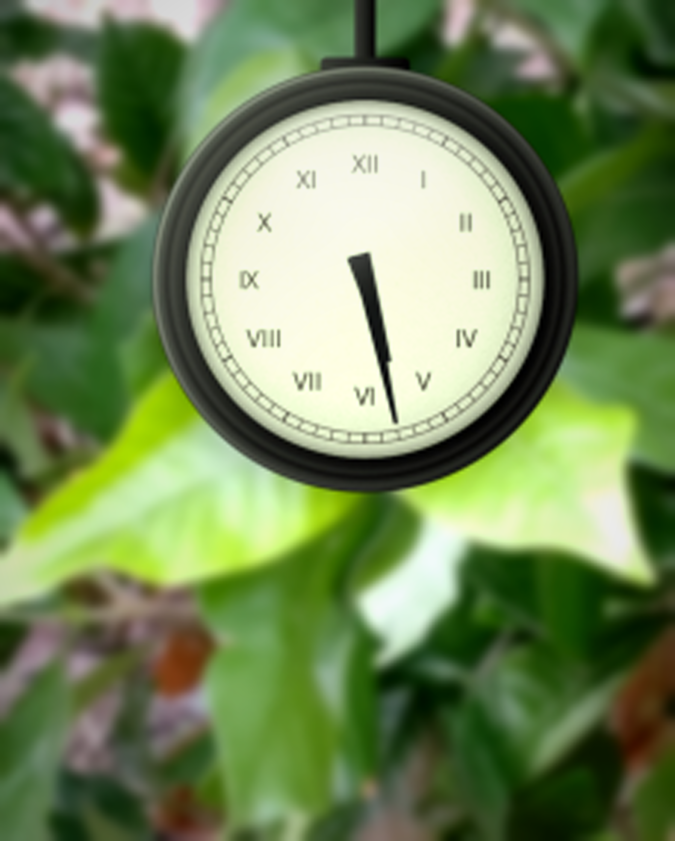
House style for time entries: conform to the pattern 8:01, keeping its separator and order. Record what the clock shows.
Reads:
5:28
